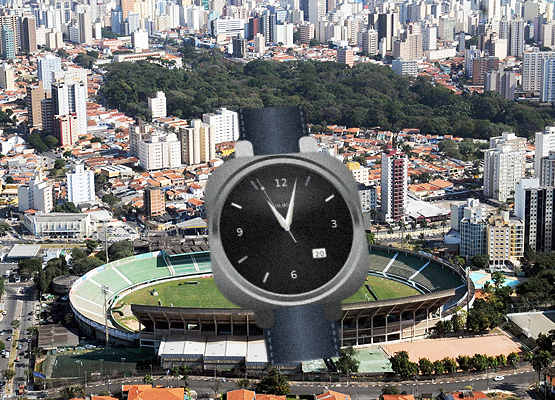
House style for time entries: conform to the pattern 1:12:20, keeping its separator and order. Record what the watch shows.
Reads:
11:02:56
